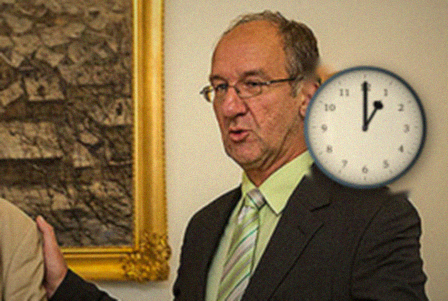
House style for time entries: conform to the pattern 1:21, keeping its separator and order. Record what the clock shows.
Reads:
1:00
